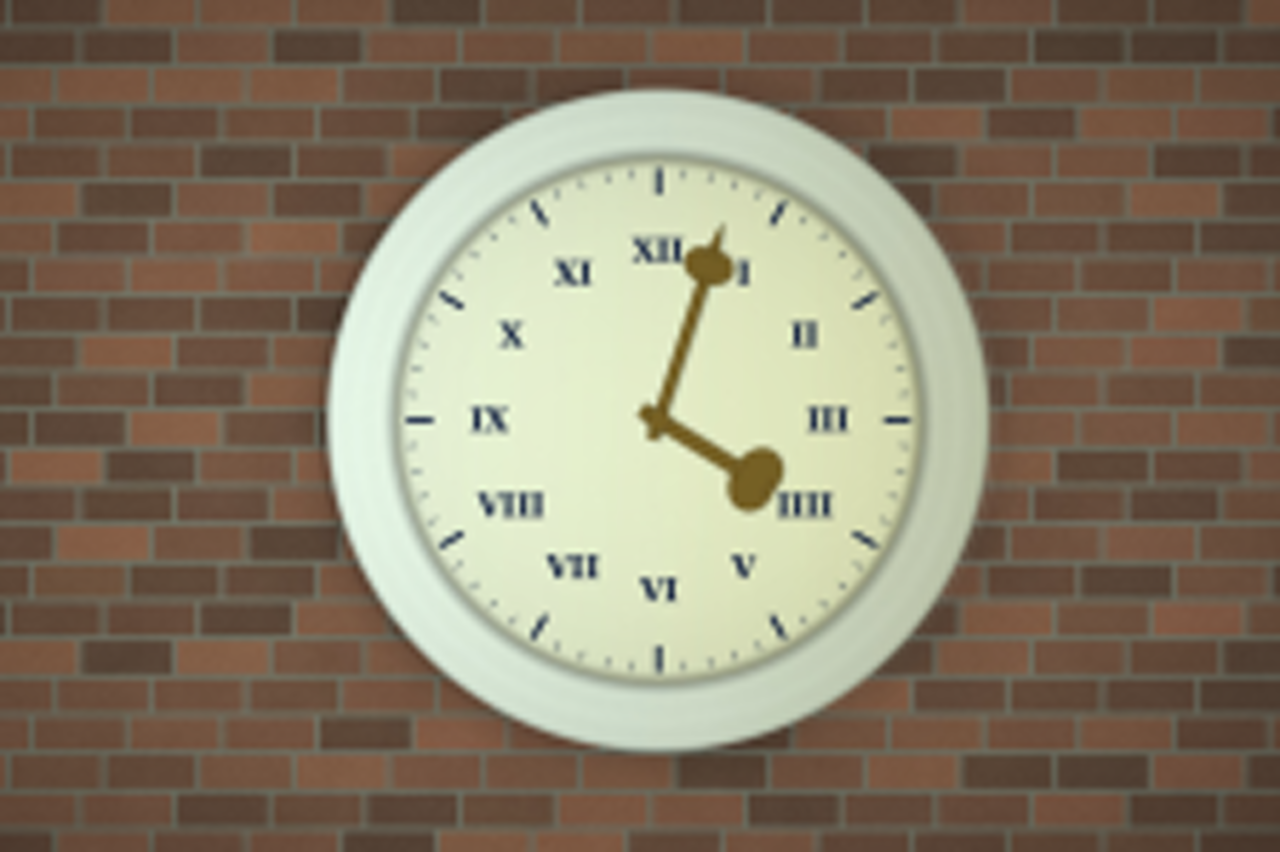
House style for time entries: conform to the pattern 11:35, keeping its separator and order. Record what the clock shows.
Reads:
4:03
